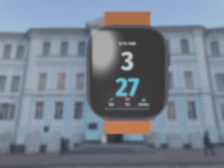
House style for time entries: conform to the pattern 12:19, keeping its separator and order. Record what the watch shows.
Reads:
3:27
